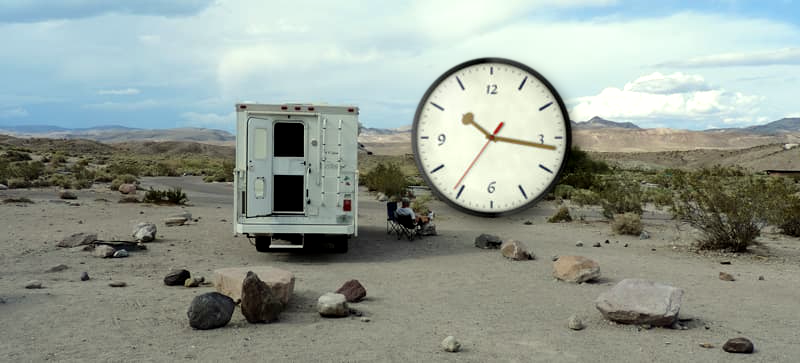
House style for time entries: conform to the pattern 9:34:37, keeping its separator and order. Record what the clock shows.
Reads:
10:16:36
